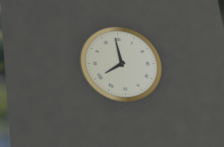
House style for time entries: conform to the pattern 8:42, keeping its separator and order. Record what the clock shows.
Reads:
7:59
